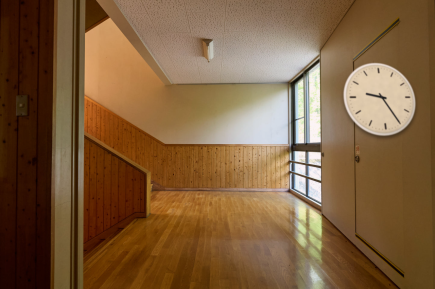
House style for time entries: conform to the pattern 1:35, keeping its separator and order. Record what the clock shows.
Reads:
9:25
